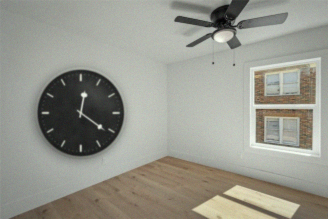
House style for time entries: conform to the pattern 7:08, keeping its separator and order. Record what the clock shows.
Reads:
12:21
